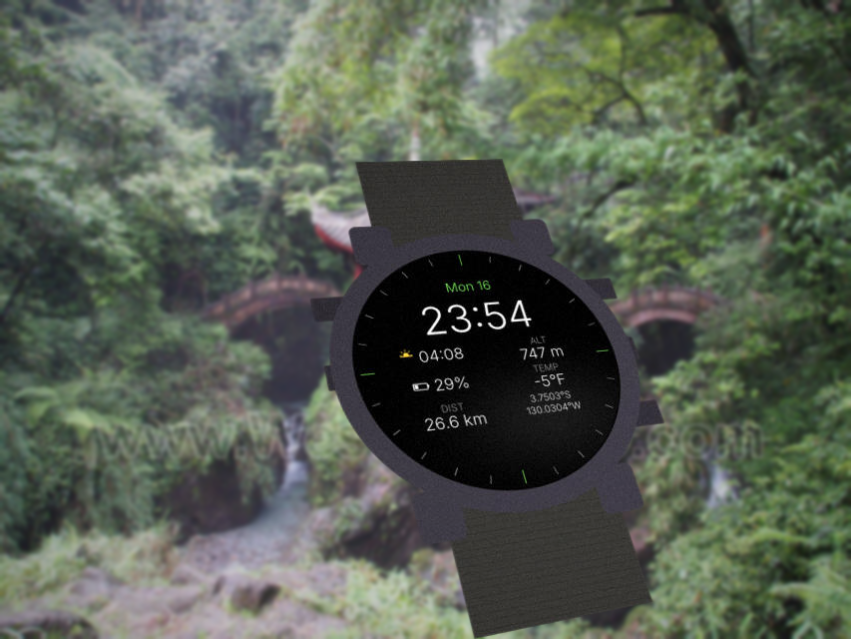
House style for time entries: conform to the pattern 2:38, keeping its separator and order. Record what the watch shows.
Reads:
23:54
